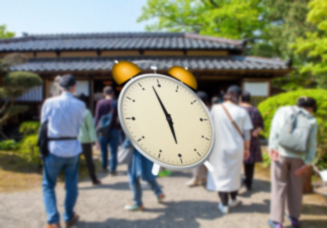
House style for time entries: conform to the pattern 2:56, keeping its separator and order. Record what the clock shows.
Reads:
5:58
